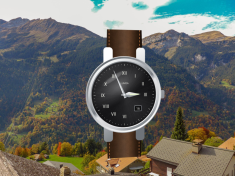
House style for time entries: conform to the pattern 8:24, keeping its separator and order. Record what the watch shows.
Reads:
2:56
